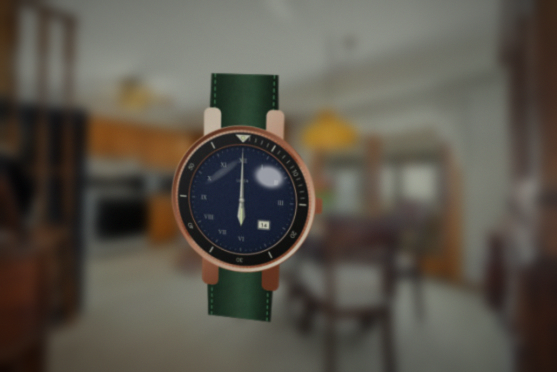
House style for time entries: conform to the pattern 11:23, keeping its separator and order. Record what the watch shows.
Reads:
6:00
